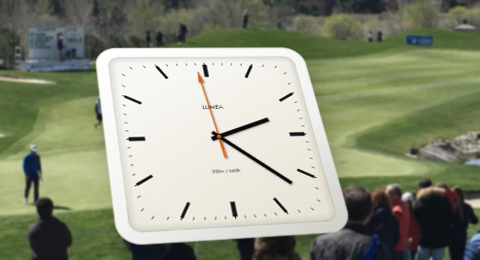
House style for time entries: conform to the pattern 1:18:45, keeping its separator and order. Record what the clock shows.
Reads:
2:21:59
